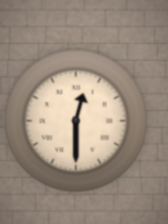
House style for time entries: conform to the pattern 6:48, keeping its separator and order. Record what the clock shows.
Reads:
12:30
